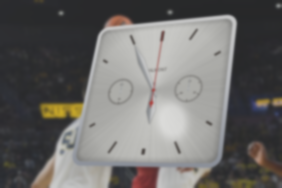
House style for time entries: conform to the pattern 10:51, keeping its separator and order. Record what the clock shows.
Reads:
5:55
